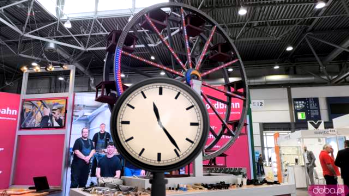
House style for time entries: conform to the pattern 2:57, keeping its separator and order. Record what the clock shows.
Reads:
11:24
